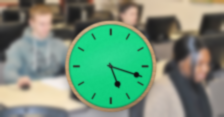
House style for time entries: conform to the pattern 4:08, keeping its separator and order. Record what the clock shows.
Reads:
5:18
